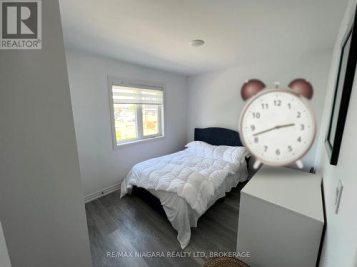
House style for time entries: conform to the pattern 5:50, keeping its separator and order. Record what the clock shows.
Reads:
2:42
